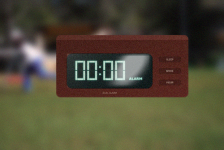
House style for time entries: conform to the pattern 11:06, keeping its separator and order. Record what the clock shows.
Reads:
0:00
